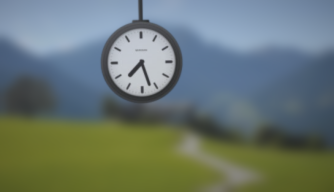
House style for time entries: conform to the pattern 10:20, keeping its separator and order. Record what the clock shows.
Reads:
7:27
